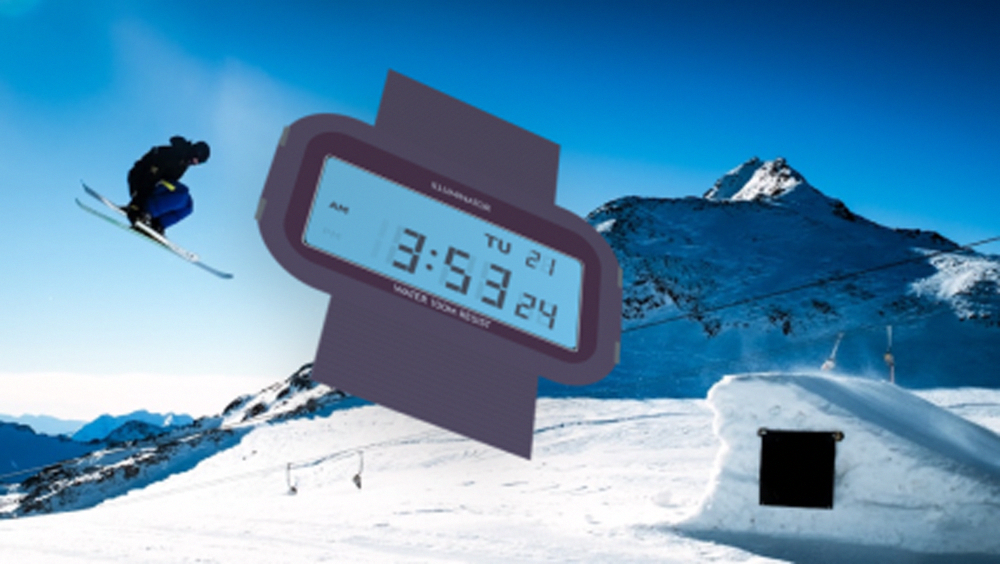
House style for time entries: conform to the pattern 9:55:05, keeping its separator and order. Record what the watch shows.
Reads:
3:53:24
